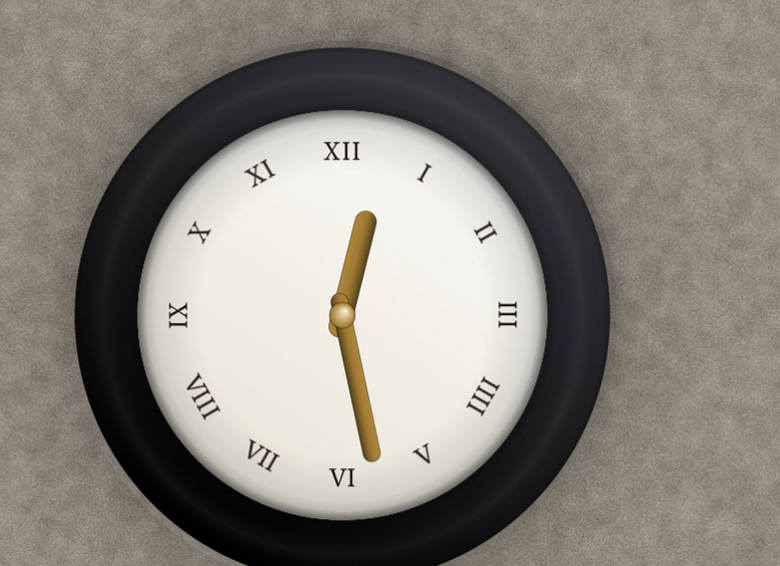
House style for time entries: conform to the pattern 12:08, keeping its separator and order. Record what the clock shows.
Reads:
12:28
